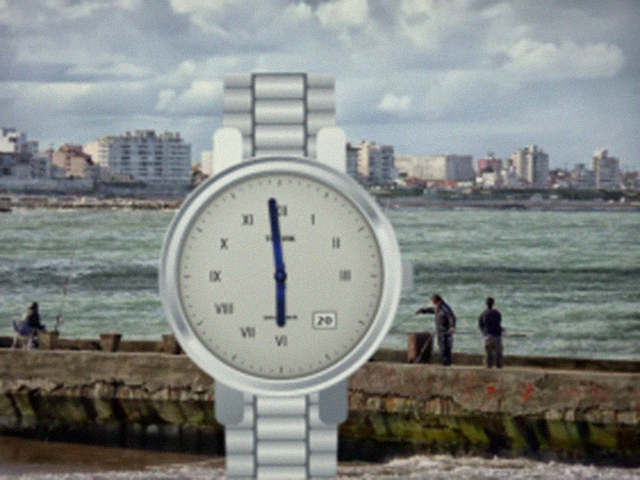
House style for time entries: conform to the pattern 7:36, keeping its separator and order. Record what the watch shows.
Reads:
5:59
